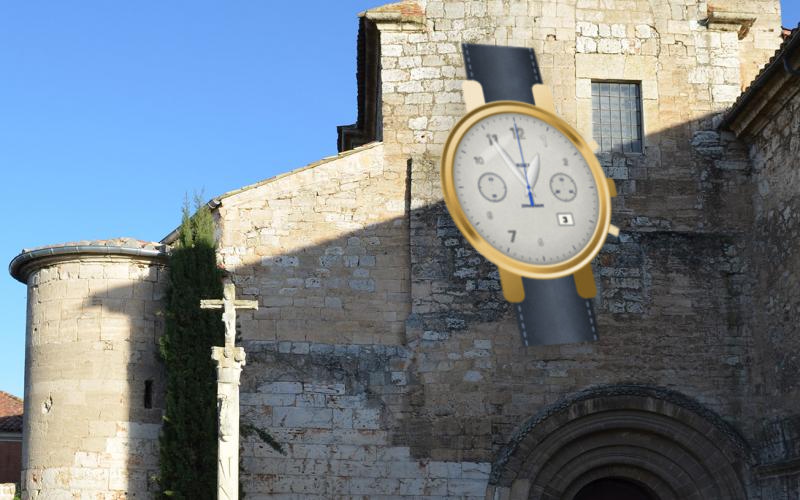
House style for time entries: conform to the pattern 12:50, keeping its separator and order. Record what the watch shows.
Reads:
12:55
